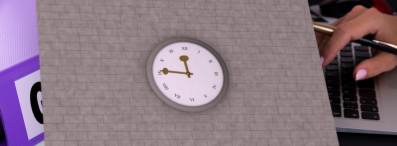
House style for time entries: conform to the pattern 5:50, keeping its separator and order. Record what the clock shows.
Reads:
11:46
